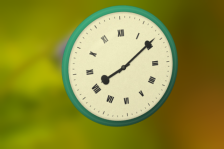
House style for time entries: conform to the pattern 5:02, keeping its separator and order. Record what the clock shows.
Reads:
8:09
